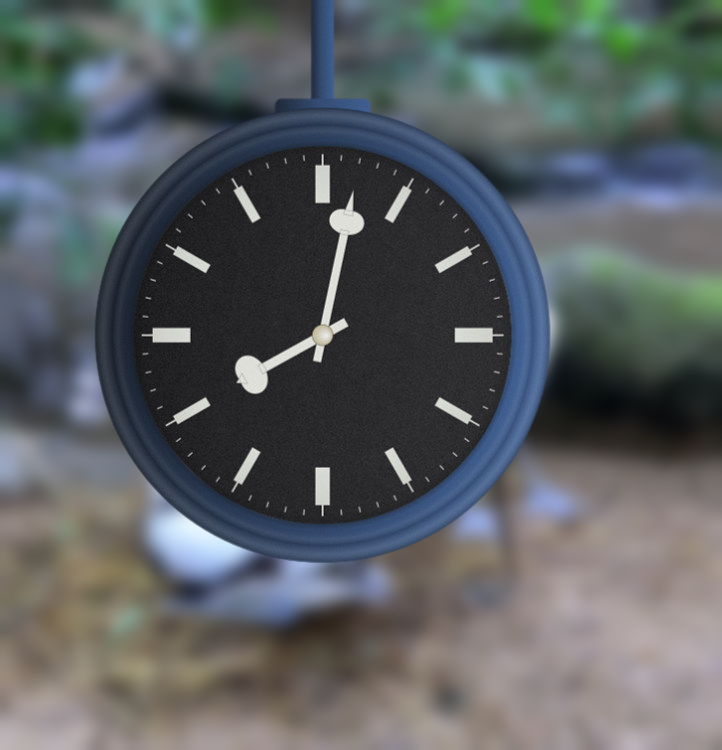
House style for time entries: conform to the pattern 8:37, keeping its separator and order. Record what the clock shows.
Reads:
8:02
